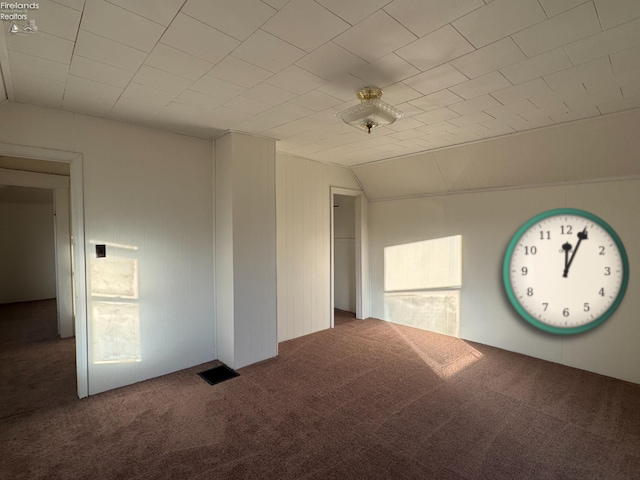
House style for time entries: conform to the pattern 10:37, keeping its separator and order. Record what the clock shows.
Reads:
12:04
